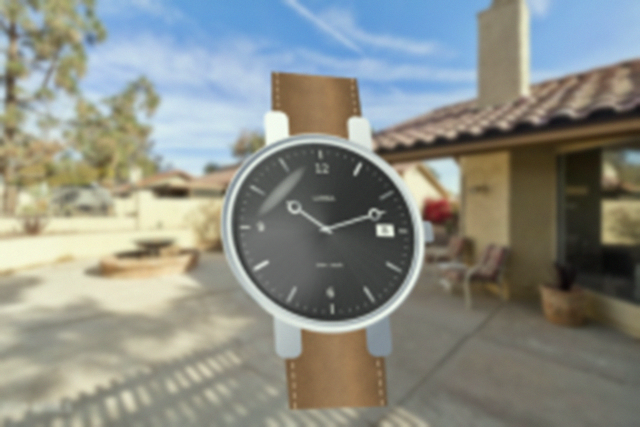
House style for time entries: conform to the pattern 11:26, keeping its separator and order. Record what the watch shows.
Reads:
10:12
